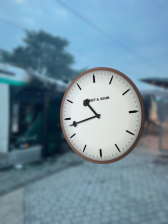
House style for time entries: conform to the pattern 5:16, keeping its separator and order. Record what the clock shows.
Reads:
10:43
